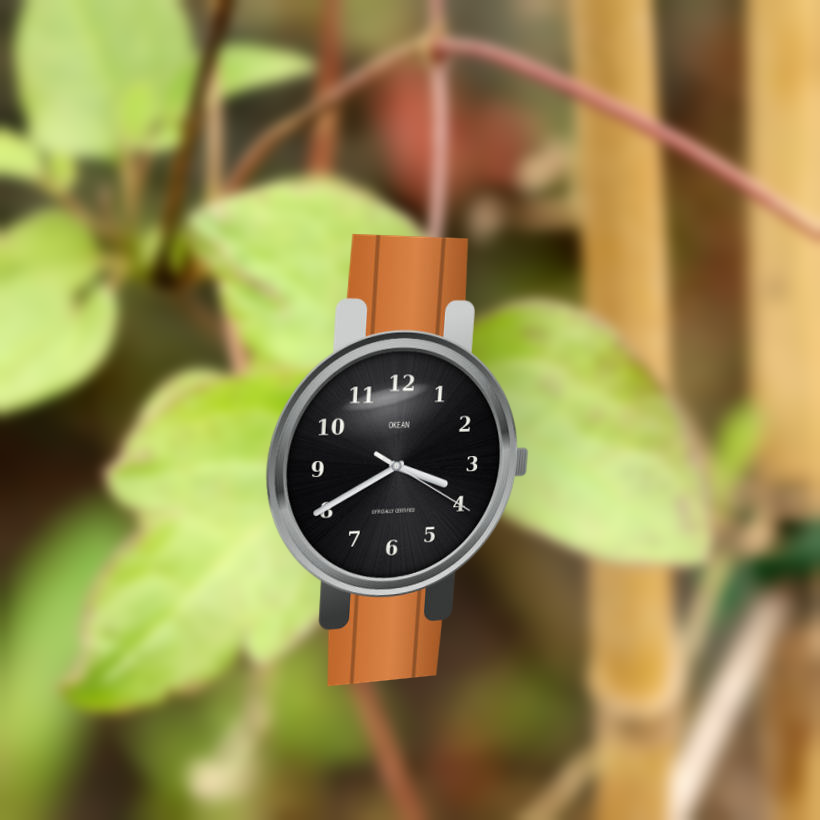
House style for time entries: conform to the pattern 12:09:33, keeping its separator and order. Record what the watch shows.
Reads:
3:40:20
